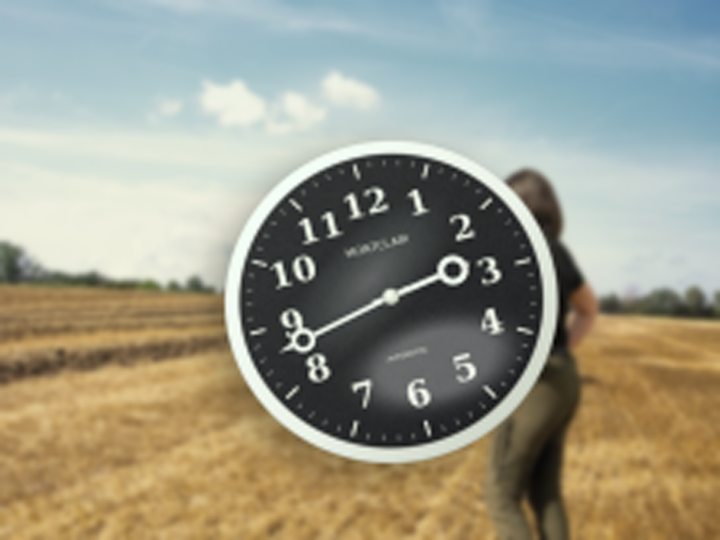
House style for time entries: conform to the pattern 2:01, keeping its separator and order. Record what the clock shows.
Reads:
2:43
